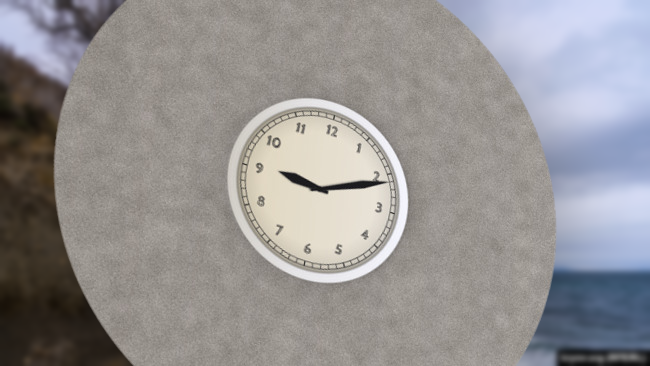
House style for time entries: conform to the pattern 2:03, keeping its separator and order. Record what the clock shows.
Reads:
9:11
